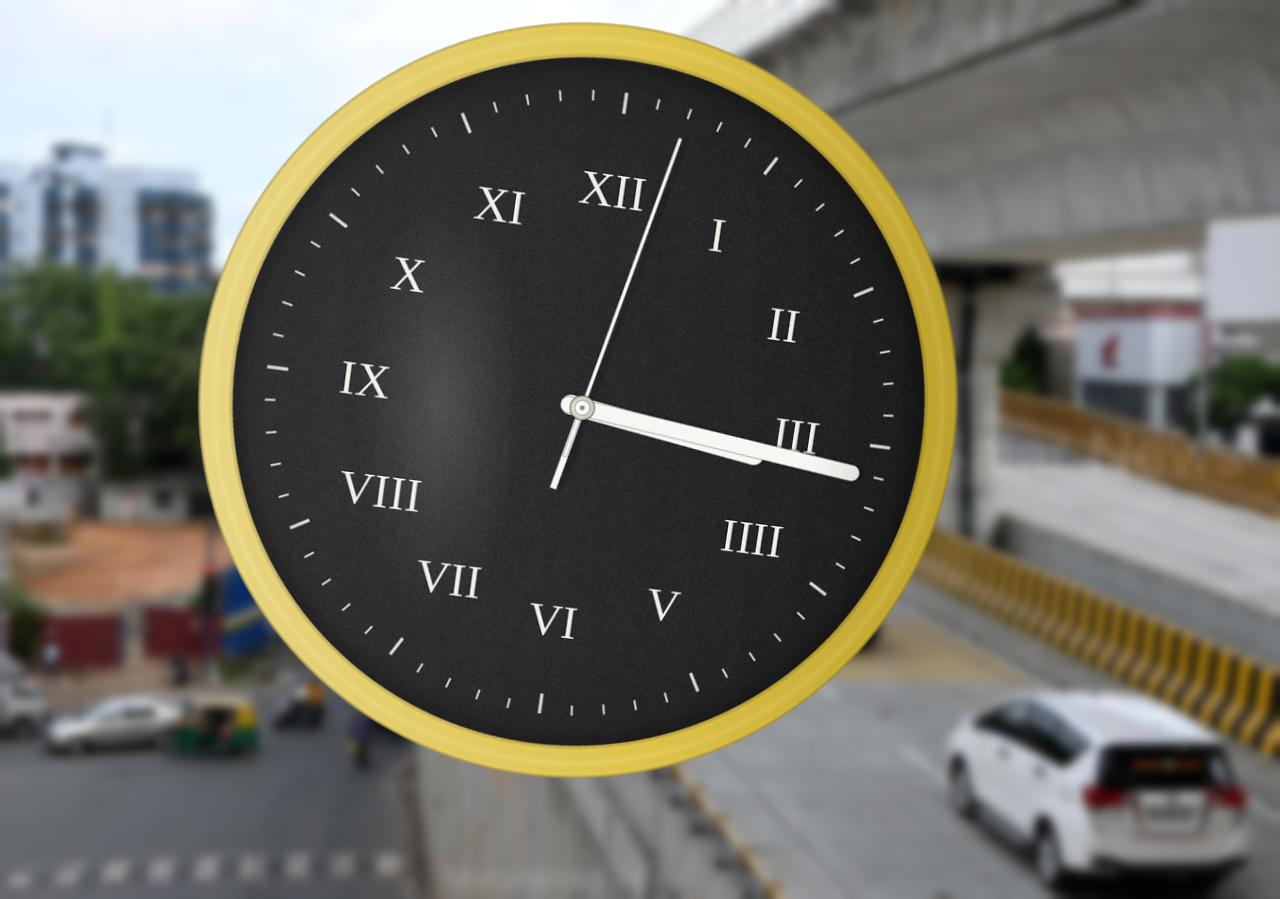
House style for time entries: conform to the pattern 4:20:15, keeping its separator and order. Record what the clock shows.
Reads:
3:16:02
